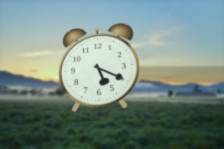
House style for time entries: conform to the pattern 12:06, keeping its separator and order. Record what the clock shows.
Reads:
5:20
